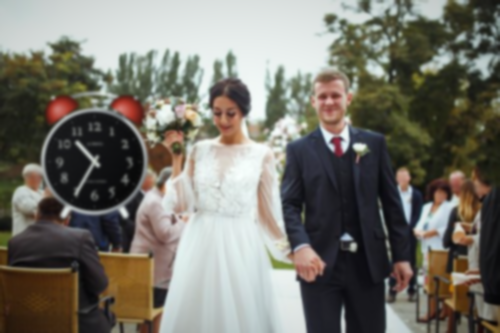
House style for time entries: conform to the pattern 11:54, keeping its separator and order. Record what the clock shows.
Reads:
10:35
